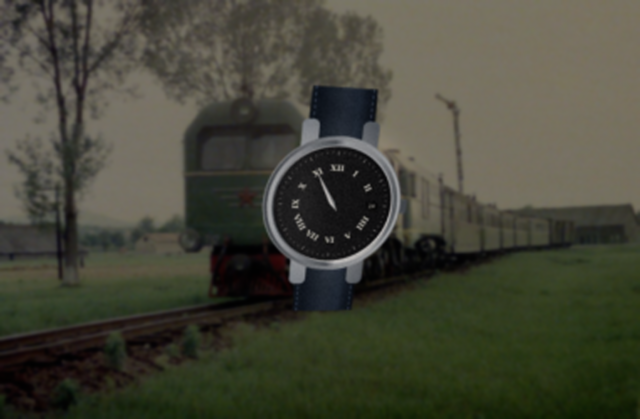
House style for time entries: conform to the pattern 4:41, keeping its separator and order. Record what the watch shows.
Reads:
10:55
